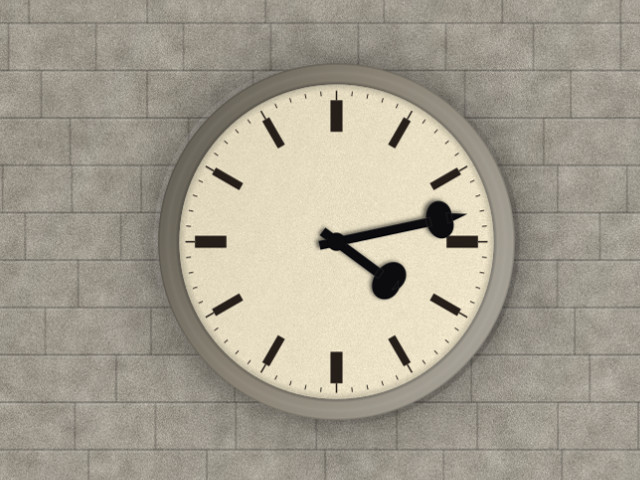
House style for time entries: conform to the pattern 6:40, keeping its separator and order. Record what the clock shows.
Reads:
4:13
